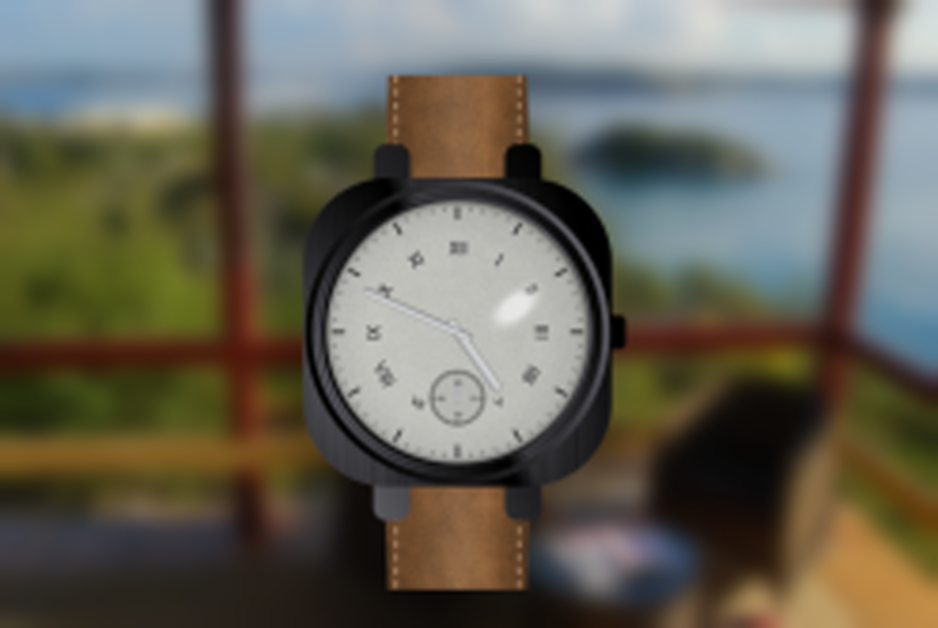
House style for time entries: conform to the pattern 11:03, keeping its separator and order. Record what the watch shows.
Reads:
4:49
